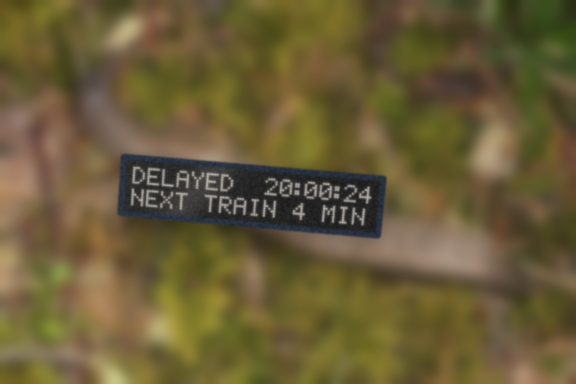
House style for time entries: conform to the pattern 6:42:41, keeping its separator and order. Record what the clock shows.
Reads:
20:00:24
